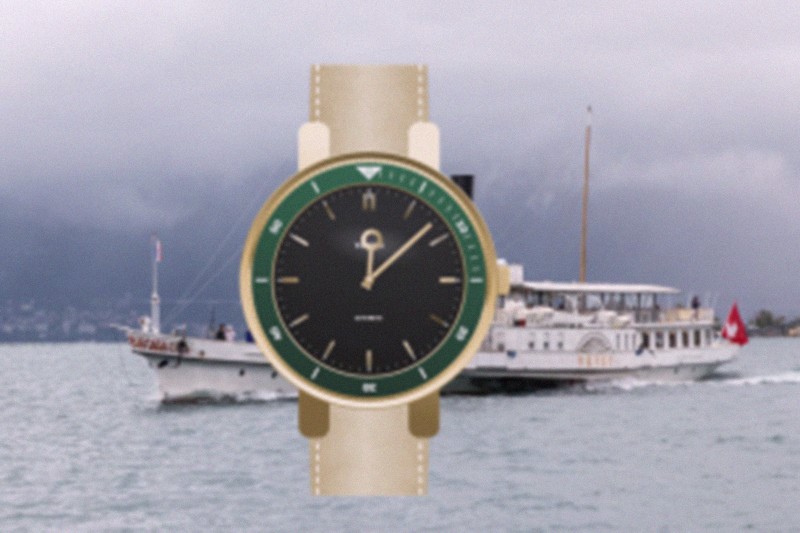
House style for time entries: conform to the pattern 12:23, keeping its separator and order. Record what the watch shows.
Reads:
12:08
